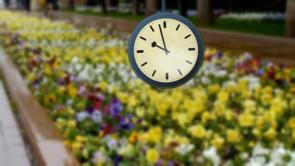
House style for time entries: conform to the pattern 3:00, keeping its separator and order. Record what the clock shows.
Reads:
9:58
